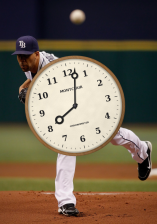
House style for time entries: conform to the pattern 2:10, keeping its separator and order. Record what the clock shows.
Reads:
8:02
